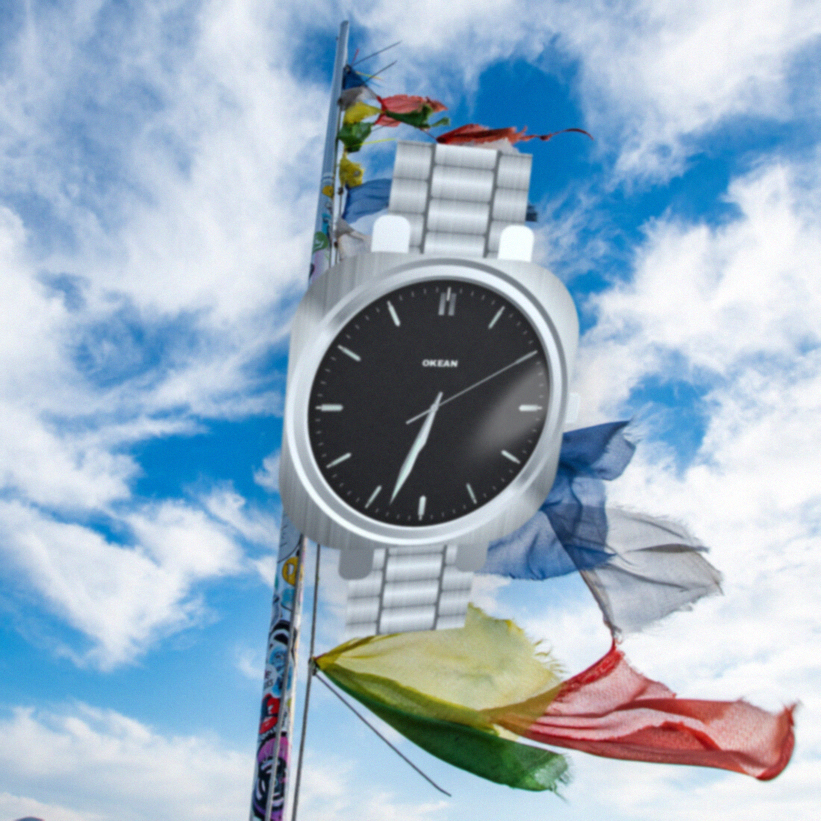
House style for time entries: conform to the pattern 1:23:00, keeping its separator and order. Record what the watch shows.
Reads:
6:33:10
